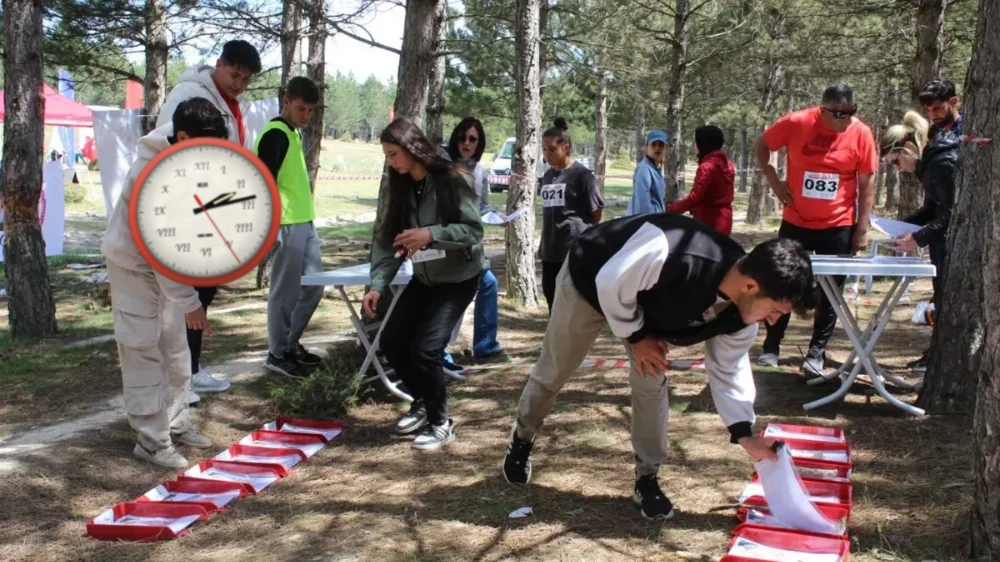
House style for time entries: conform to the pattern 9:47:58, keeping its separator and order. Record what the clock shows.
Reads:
2:13:25
